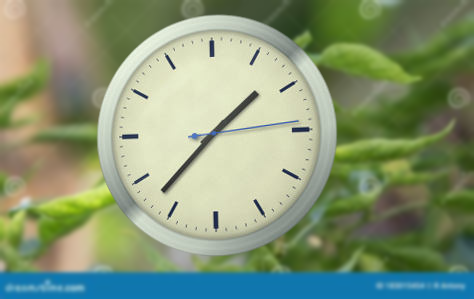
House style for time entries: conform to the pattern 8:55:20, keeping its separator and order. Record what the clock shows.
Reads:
1:37:14
